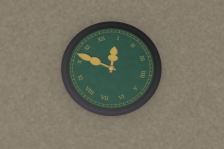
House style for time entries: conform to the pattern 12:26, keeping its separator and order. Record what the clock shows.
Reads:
12:52
